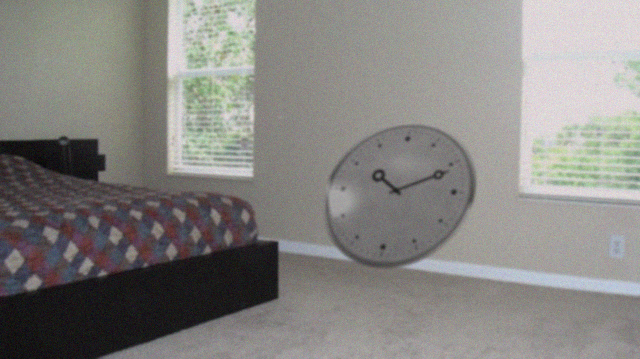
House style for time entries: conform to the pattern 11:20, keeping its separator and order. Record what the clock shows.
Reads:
10:11
